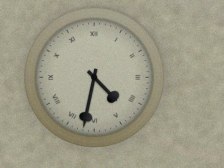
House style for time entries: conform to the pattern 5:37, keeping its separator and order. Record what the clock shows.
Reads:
4:32
